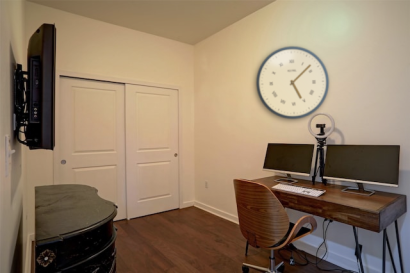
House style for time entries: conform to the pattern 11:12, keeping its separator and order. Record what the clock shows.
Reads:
5:08
